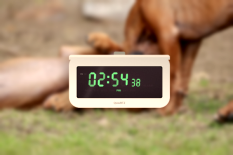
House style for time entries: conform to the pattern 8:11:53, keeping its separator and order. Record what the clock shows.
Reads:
2:54:38
